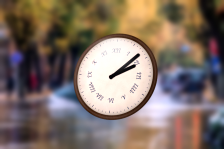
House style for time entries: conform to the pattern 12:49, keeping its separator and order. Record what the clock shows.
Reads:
2:08
